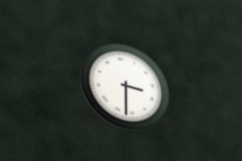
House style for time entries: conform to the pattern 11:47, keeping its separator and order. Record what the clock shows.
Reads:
3:32
